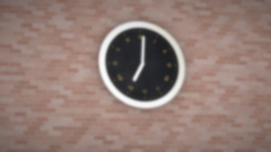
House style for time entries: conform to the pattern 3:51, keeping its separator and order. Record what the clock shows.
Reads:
7:01
